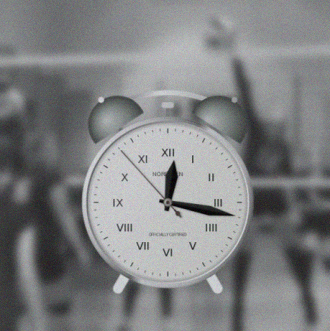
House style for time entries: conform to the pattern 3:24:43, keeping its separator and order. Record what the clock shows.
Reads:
12:16:53
